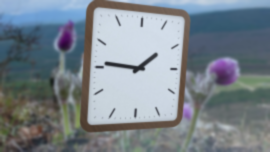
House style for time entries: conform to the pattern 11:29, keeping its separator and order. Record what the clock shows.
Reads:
1:46
